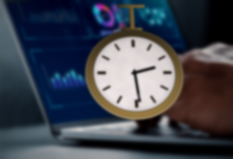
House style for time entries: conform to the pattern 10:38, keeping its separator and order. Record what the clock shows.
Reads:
2:29
